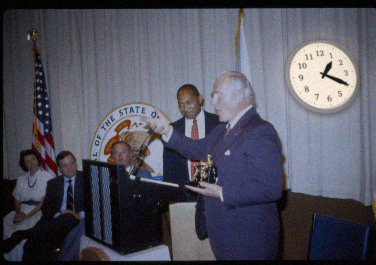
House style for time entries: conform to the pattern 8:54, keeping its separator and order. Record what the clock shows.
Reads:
1:20
